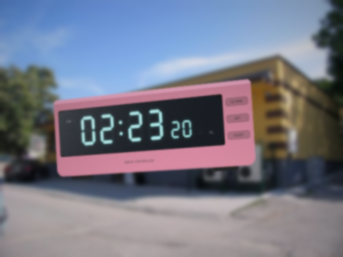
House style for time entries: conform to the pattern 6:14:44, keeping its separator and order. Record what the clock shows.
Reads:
2:23:20
